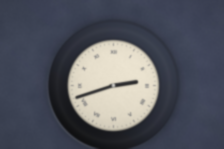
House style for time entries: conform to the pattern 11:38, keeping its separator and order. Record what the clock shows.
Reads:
2:42
